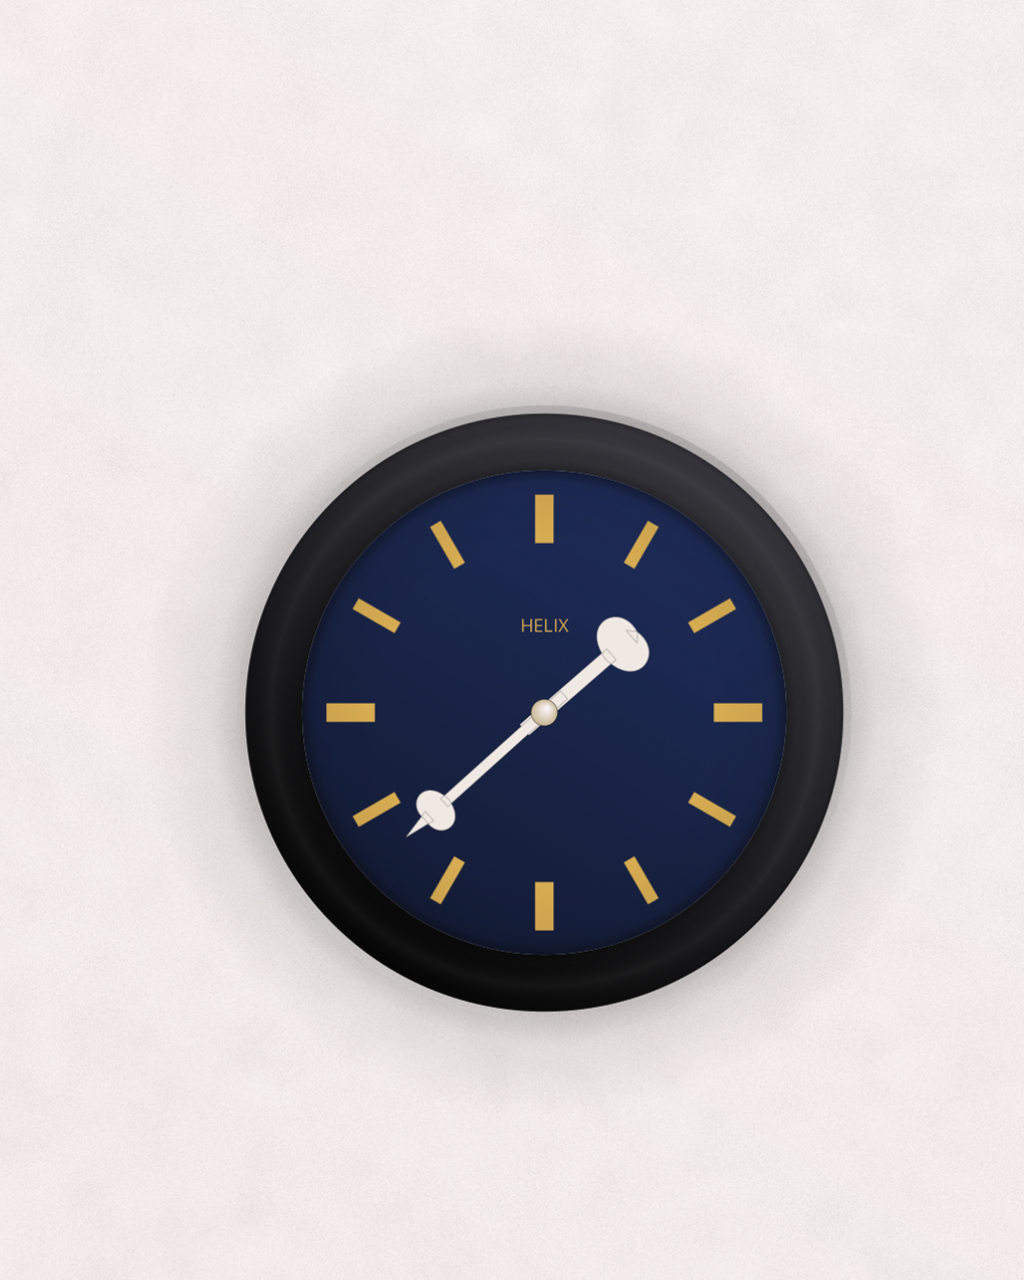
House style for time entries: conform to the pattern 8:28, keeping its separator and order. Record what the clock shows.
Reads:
1:38
